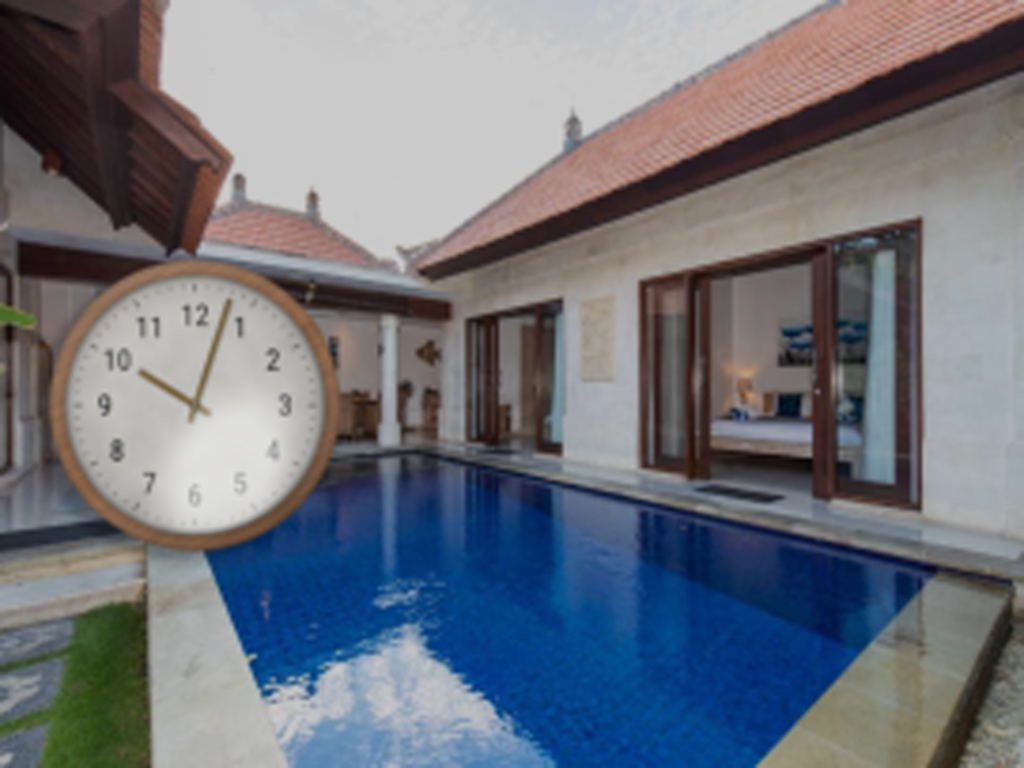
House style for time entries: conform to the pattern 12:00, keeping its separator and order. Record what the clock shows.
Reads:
10:03
